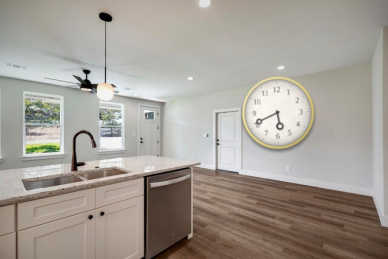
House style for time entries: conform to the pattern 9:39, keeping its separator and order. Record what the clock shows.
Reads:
5:41
